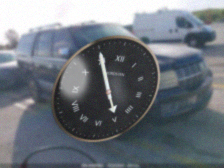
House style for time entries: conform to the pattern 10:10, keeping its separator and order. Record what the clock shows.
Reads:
4:55
